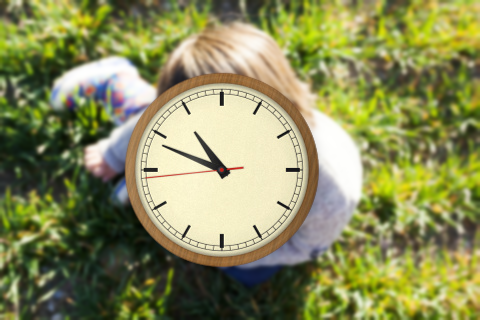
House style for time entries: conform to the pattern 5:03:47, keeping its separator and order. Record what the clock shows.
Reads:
10:48:44
